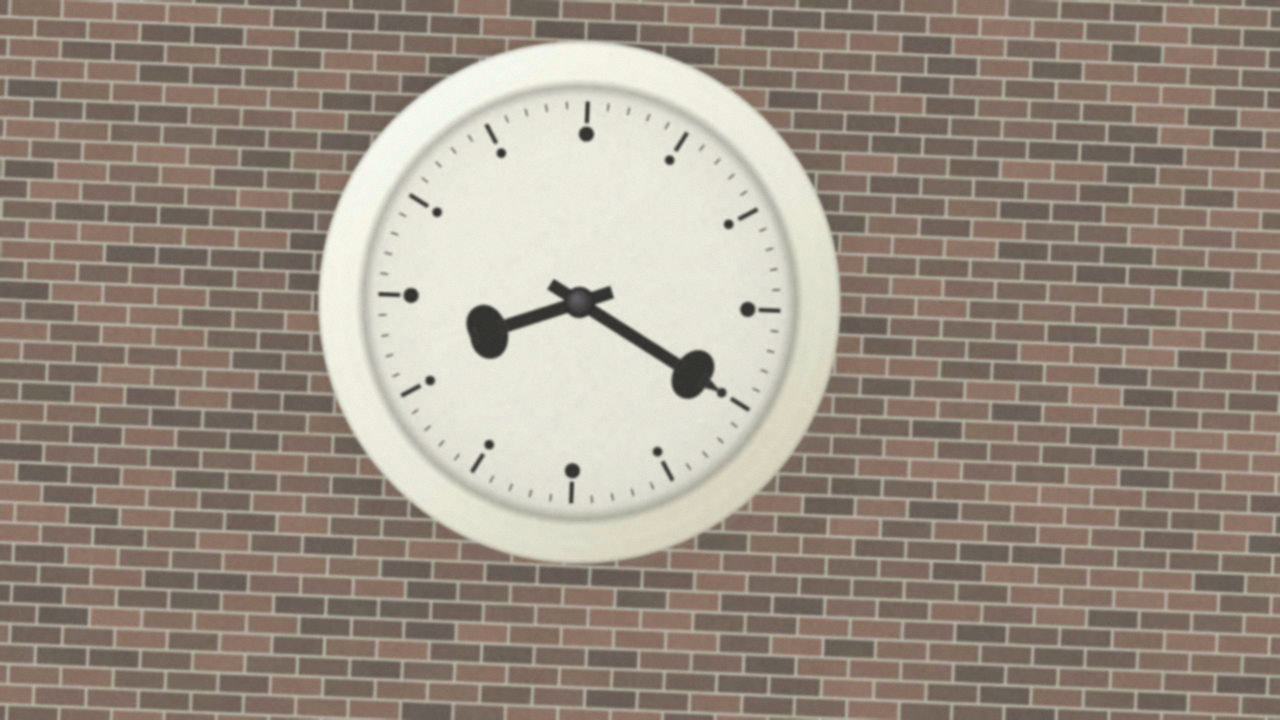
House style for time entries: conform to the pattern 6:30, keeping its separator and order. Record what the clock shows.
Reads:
8:20
